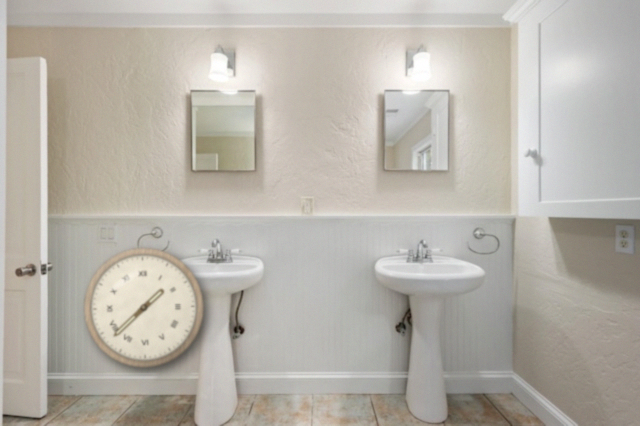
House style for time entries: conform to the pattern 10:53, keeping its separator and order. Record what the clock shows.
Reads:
1:38
